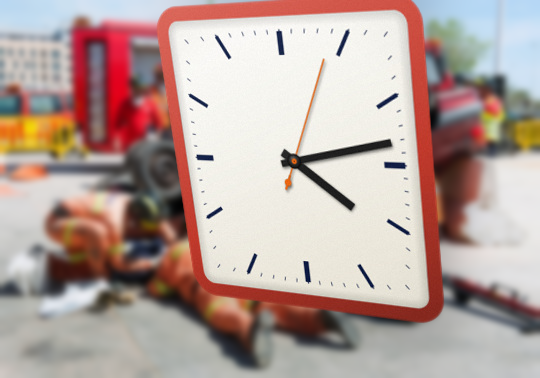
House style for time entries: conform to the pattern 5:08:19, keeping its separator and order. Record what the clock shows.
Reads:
4:13:04
